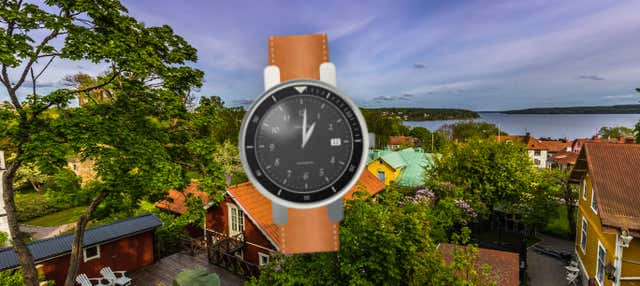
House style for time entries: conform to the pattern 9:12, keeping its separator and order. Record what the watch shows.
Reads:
1:01
